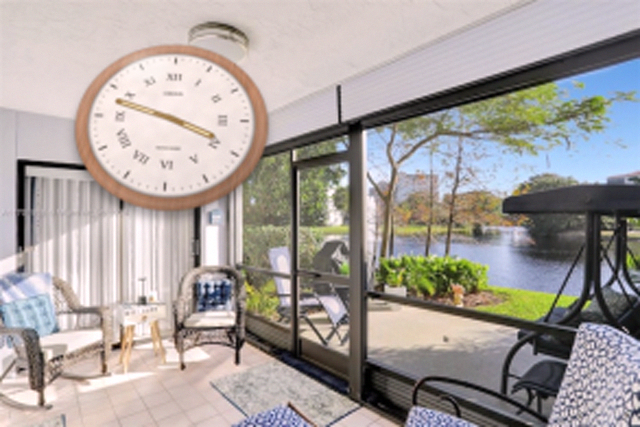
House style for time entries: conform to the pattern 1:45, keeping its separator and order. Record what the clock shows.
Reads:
3:48
